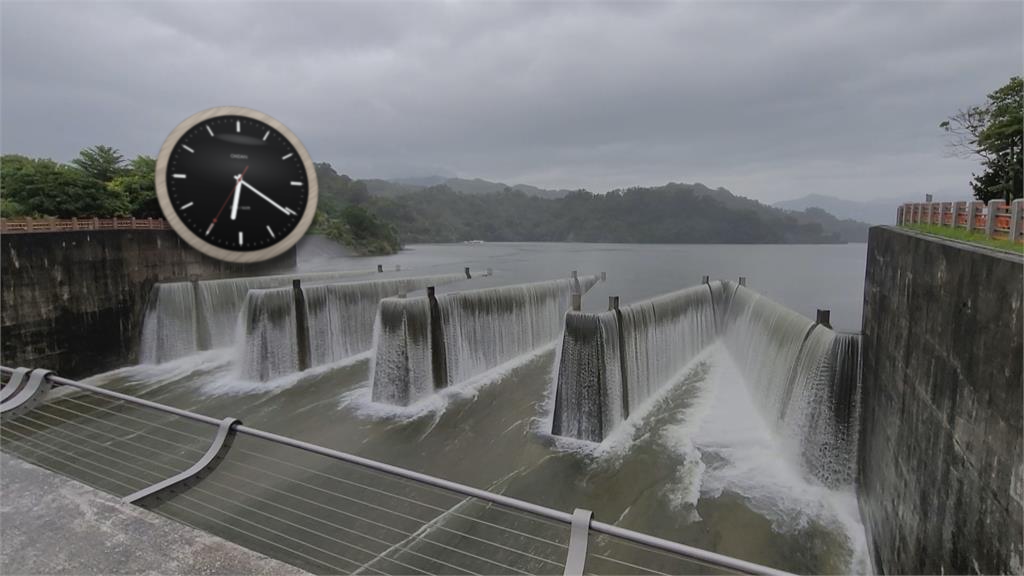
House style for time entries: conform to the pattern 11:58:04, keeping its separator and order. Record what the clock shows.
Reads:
6:20:35
